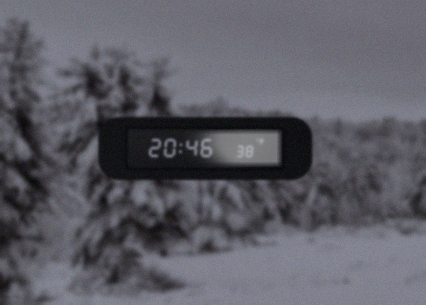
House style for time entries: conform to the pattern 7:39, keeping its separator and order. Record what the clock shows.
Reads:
20:46
